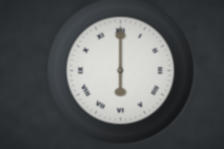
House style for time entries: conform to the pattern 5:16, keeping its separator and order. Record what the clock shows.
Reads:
6:00
